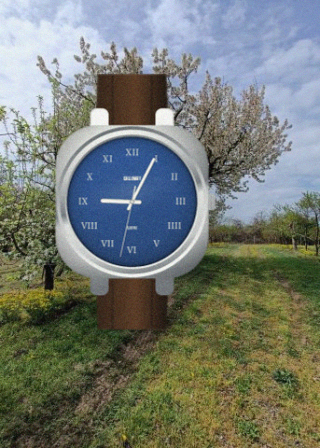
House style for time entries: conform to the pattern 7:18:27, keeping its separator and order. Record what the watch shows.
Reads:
9:04:32
